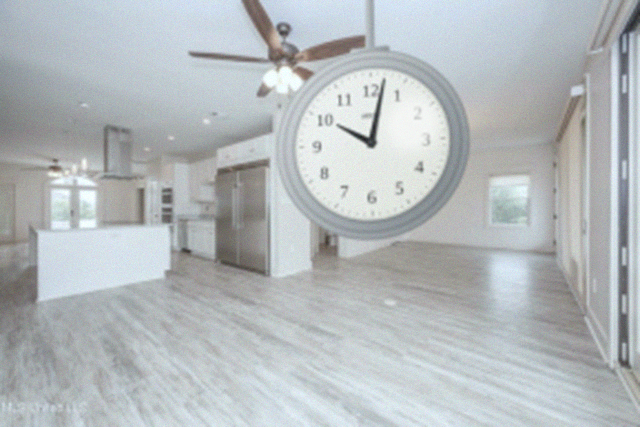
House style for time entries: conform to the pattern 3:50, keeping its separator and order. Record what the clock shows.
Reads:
10:02
